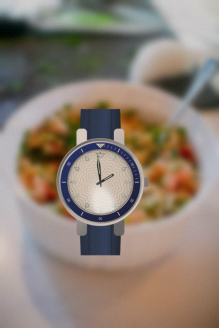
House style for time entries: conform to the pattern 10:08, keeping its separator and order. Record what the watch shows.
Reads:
1:59
